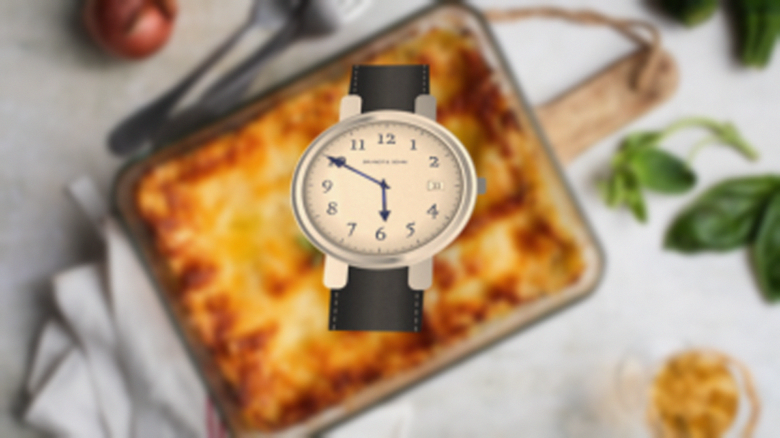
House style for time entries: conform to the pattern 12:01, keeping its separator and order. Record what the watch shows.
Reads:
5:50
